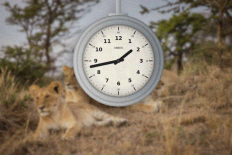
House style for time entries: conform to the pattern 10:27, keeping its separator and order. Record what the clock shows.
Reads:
1:43
